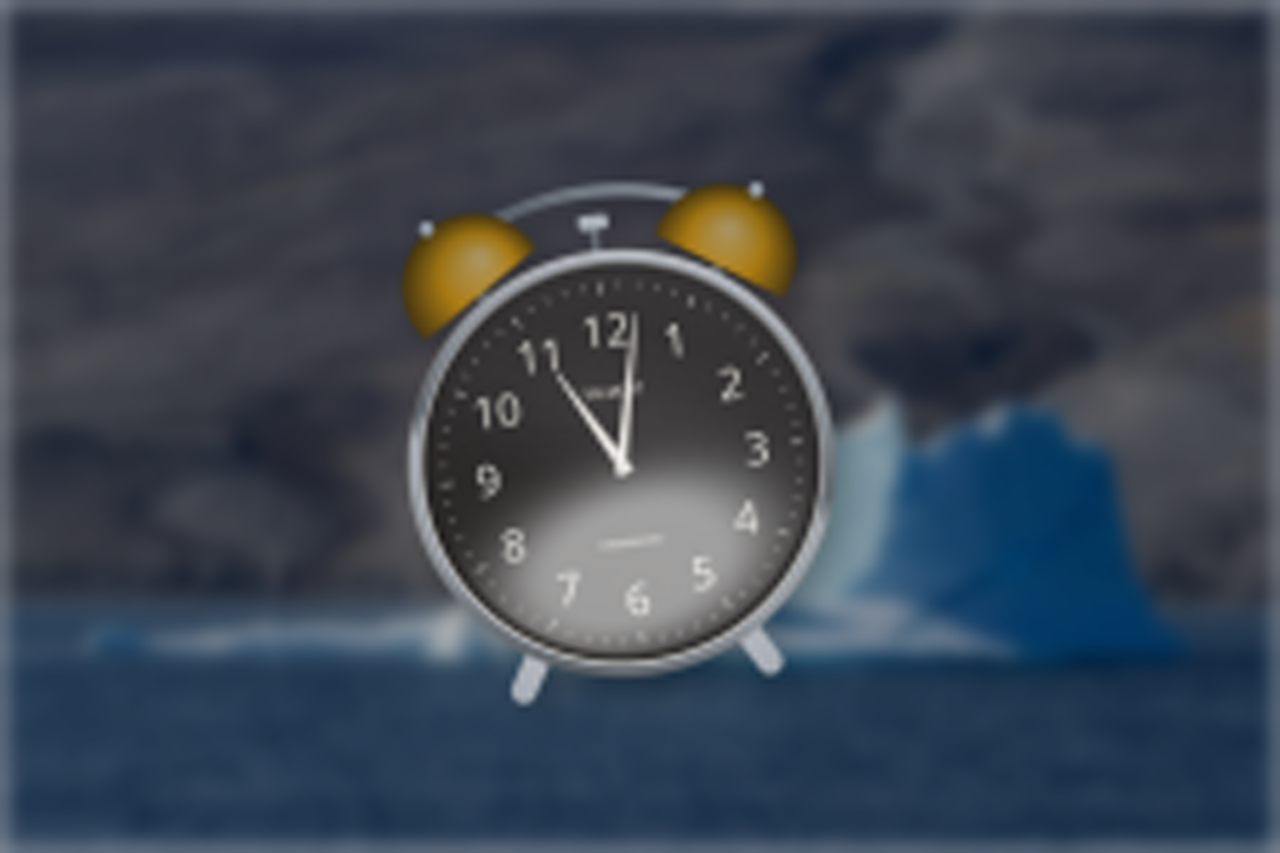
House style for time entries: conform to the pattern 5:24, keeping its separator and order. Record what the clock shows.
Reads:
11:02
